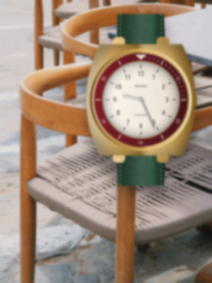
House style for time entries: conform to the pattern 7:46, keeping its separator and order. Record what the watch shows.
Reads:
9:26
